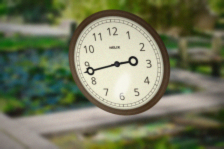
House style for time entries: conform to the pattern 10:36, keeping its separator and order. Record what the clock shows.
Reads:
2:43
